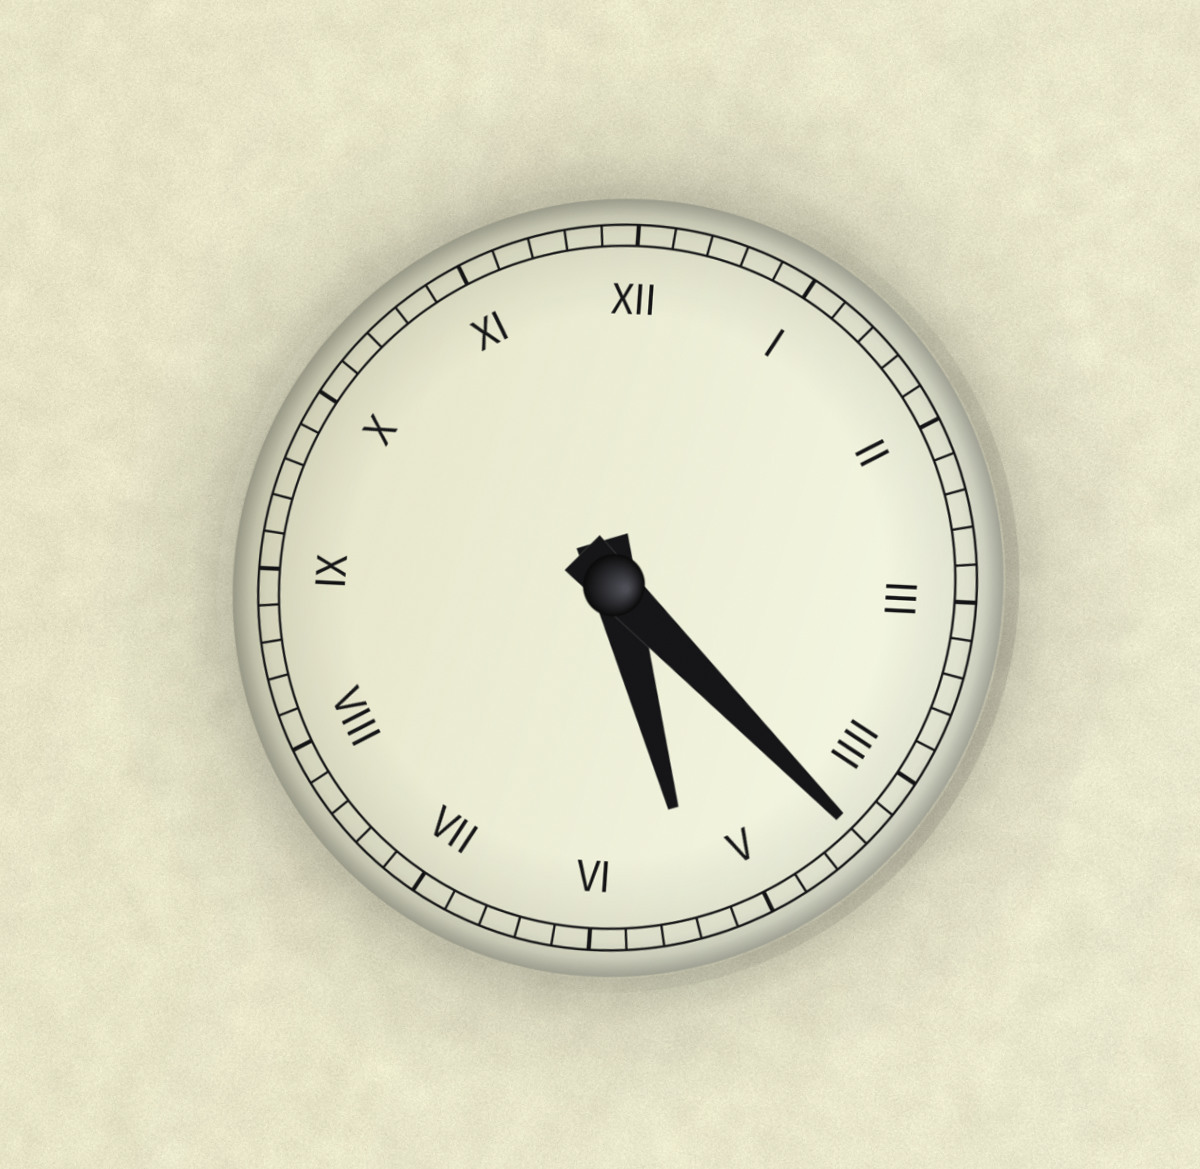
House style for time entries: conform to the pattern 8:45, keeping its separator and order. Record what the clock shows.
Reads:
5:22
